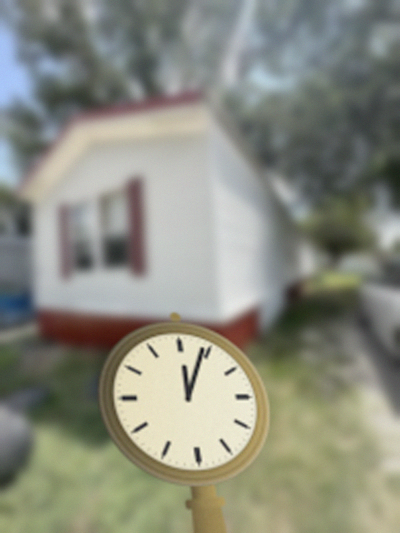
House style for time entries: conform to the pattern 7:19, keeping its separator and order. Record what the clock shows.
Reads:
12:04
